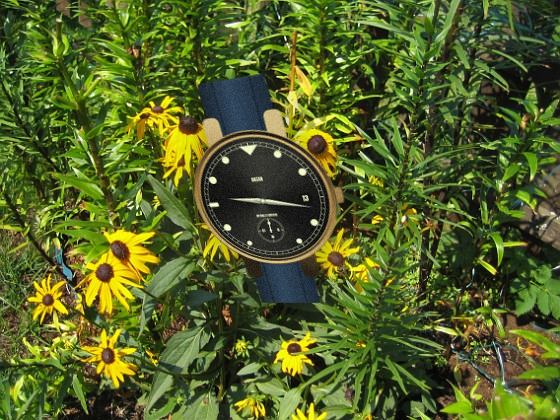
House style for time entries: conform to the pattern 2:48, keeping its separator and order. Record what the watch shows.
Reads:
9:17
